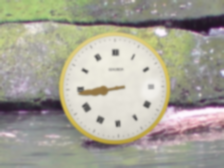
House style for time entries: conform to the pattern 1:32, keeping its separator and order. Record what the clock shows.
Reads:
8:44
